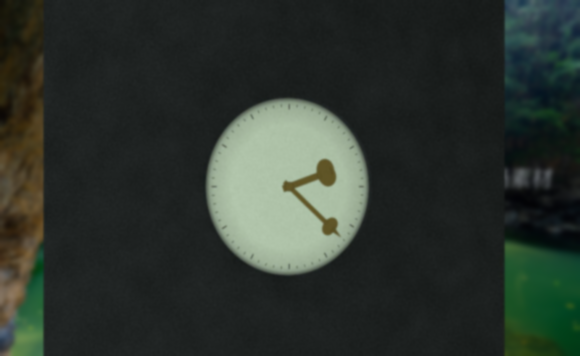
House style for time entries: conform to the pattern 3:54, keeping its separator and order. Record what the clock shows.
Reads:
2:22
